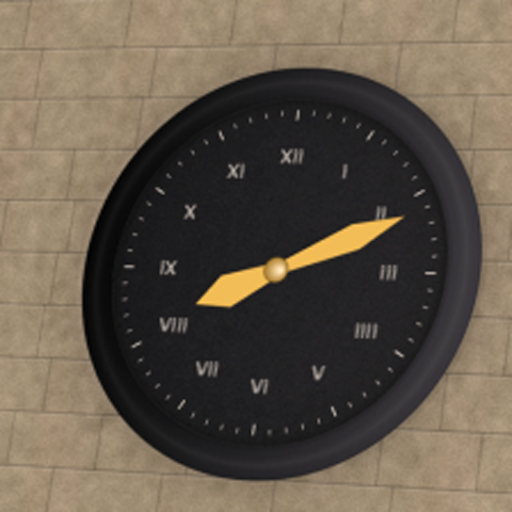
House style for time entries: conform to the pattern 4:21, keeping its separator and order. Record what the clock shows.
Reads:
8:11
